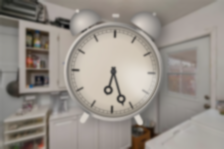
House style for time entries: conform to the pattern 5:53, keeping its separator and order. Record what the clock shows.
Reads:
6:27
